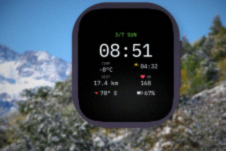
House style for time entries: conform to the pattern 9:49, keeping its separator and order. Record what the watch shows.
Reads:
8:51
